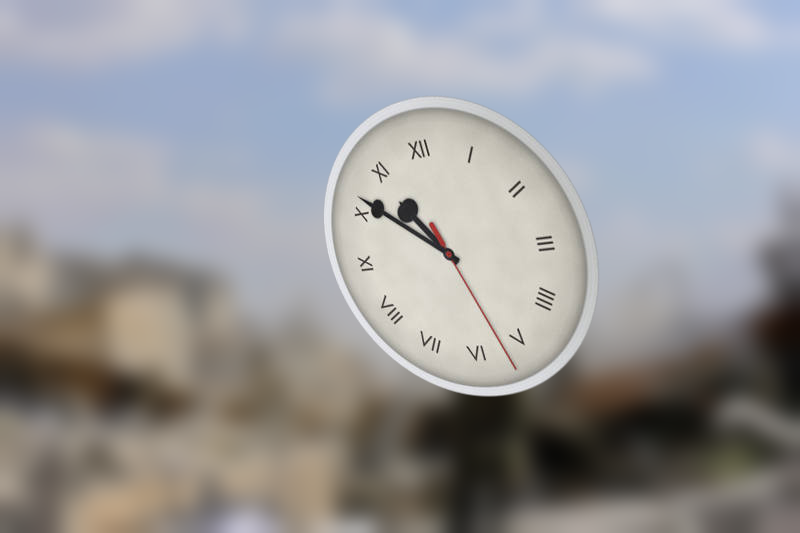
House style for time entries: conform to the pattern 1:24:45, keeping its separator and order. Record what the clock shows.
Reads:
10:51:27
